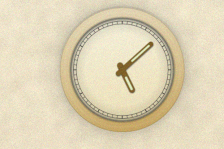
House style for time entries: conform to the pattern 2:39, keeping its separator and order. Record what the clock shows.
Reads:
5:08
